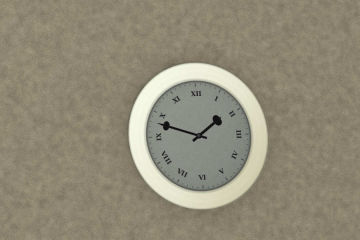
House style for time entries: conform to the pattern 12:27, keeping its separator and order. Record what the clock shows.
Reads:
1:48
